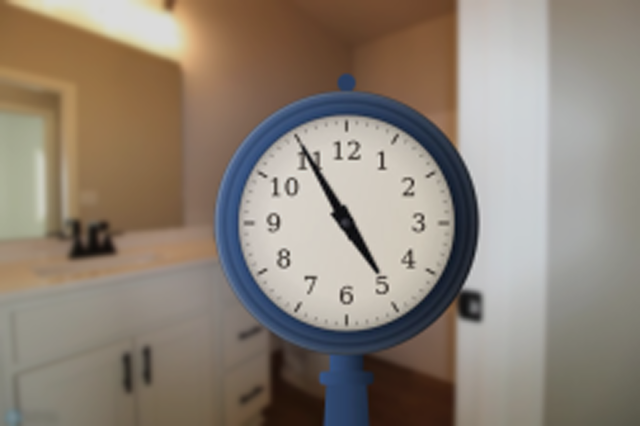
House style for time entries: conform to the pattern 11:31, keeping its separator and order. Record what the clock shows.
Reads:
4:55
